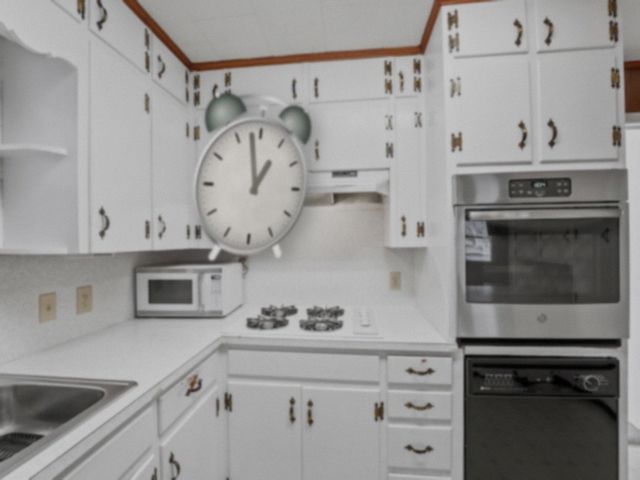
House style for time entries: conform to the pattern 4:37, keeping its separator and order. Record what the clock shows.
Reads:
12:58
